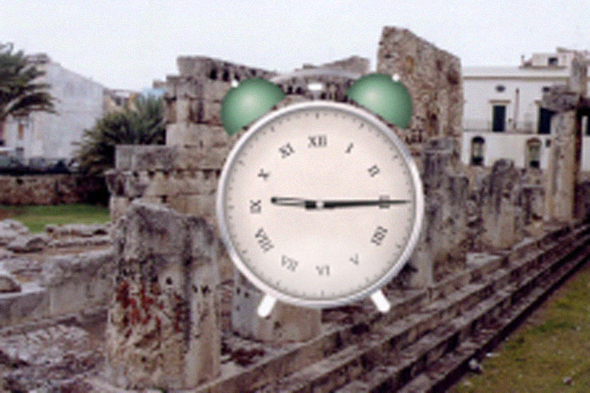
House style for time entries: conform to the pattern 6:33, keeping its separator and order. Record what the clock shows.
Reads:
9:15
